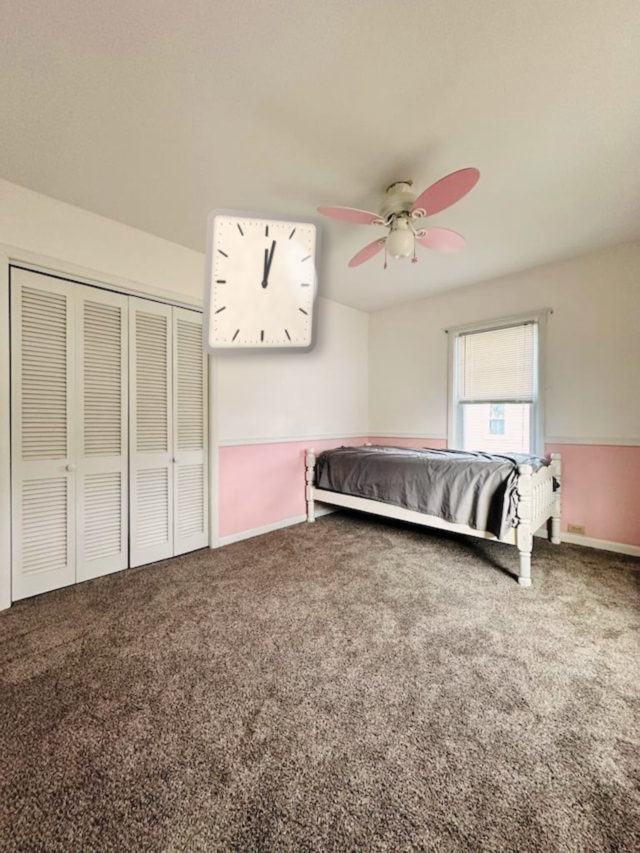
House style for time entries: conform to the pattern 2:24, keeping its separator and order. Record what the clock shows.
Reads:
12:02
